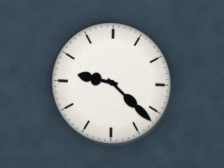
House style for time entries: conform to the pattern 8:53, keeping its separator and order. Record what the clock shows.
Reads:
9:22
